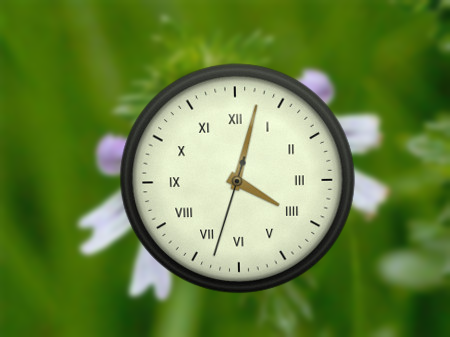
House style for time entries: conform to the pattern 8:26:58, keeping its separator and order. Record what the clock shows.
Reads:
4:02:33
